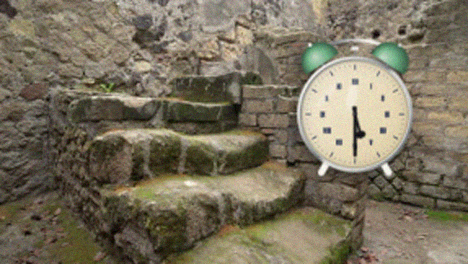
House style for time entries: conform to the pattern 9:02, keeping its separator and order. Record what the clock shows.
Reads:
5:30
